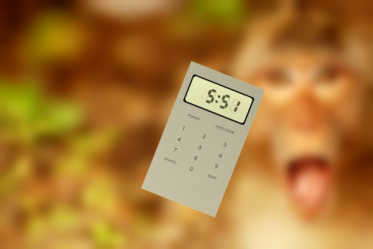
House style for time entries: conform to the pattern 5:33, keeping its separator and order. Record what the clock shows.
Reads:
5:51
